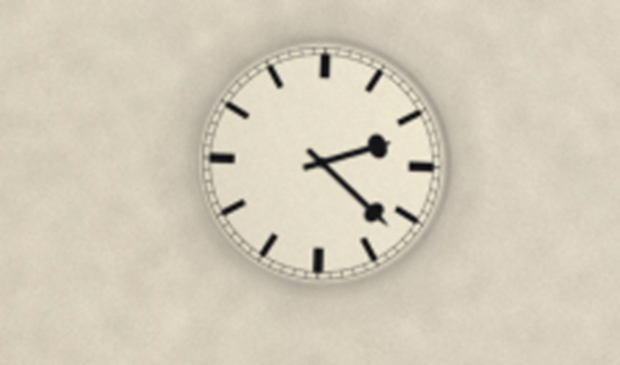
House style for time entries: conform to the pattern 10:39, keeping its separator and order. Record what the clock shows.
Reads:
2:22
